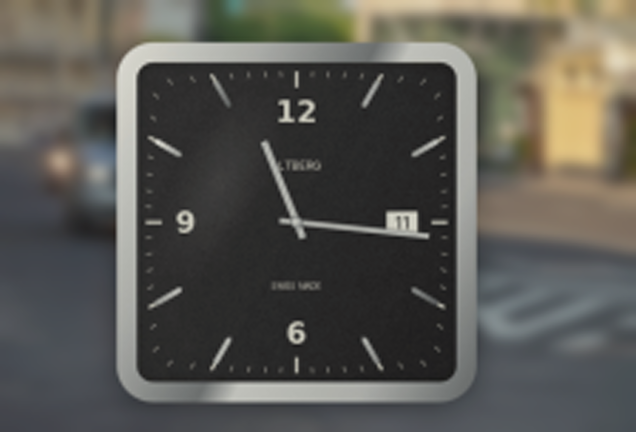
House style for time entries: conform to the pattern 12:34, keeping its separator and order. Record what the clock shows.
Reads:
11:16
